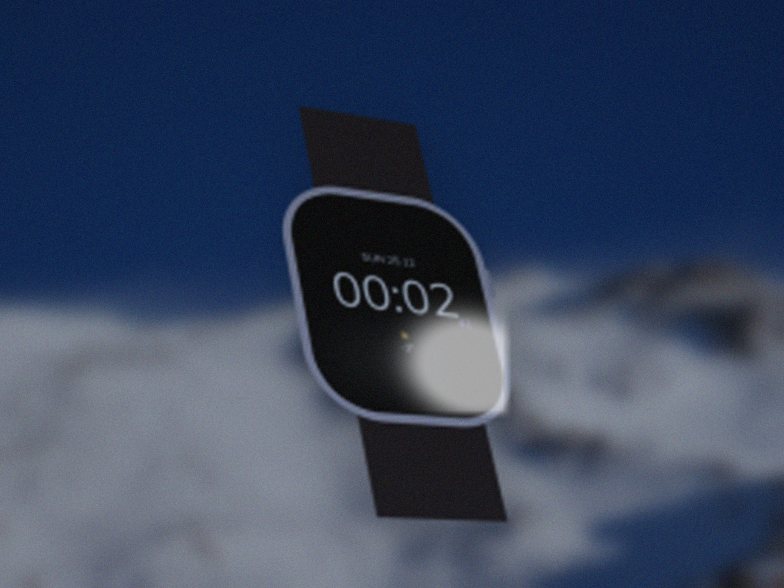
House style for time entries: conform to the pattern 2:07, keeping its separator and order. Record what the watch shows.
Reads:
0:02
